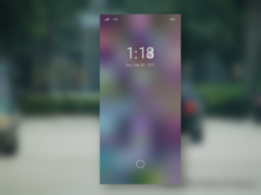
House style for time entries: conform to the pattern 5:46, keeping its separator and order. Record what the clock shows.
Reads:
1:18
